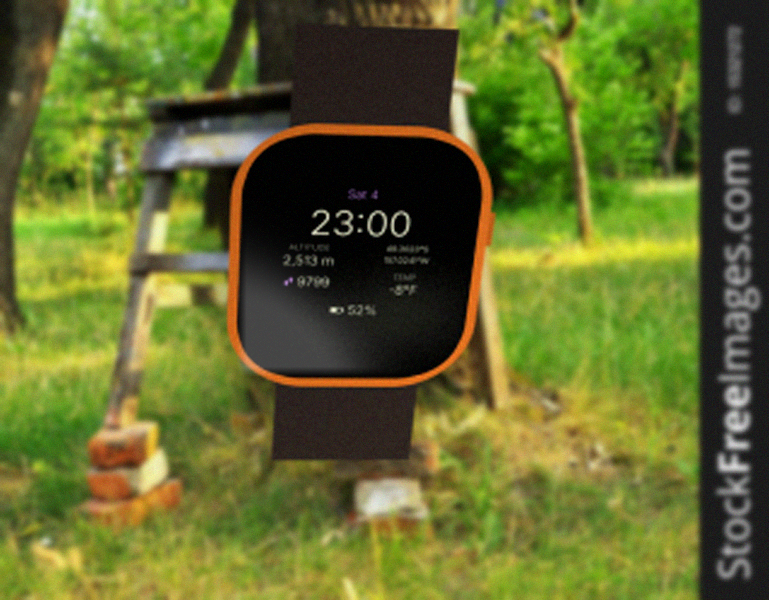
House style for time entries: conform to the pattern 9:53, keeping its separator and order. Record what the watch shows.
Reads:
23:00
